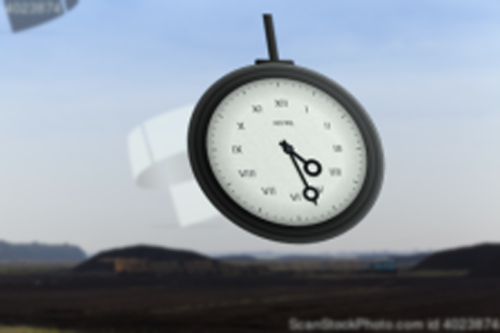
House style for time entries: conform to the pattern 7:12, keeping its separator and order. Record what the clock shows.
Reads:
4:27
